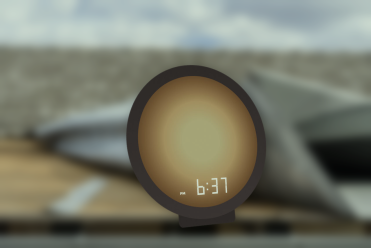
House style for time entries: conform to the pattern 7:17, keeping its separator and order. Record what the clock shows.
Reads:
6:37
